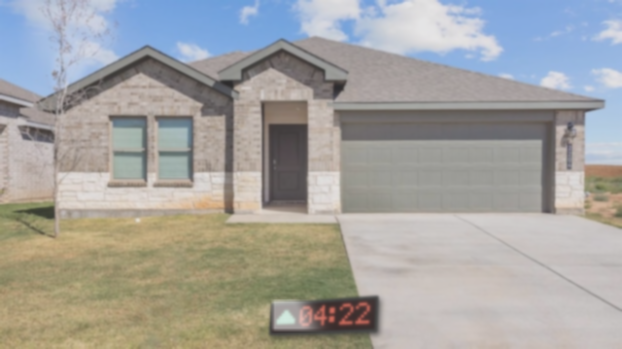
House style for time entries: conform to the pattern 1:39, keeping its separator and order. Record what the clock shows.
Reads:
4:22
